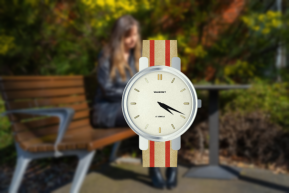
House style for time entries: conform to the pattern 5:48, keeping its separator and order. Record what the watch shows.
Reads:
4:19
